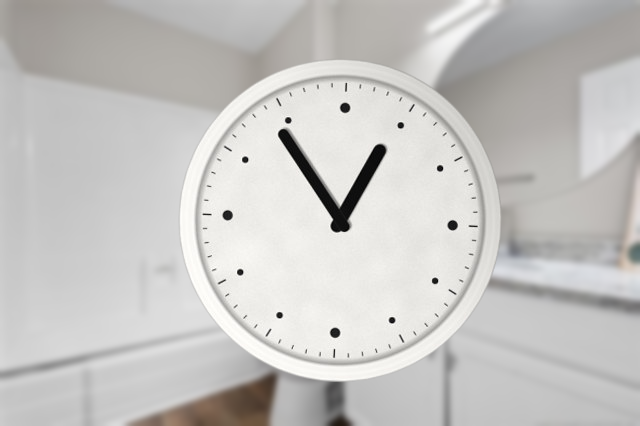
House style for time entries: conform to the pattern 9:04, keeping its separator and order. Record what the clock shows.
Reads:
12:54
